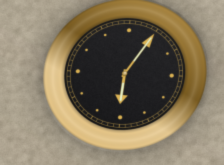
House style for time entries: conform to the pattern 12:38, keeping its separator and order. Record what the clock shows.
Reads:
6:05
